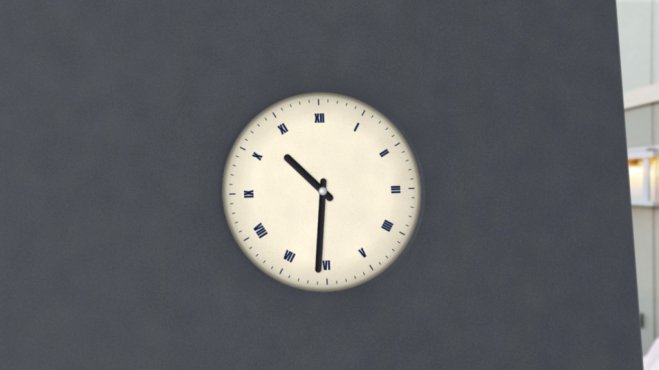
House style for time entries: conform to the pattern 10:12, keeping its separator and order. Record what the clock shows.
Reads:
10:31
